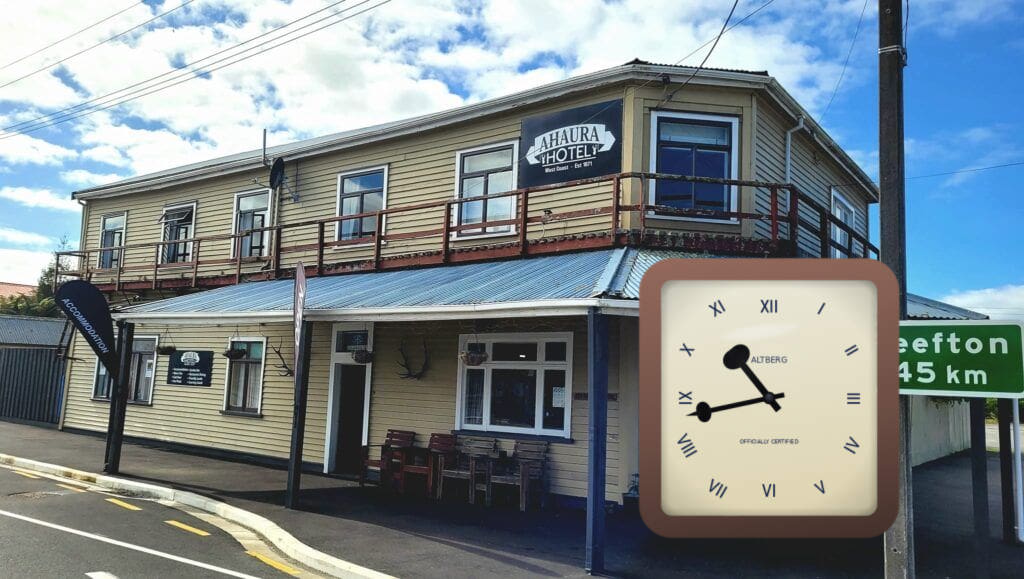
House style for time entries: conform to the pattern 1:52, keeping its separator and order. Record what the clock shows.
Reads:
10:43
